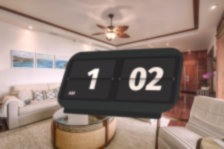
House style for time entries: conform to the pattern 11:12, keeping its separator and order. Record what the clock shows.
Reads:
1:02
